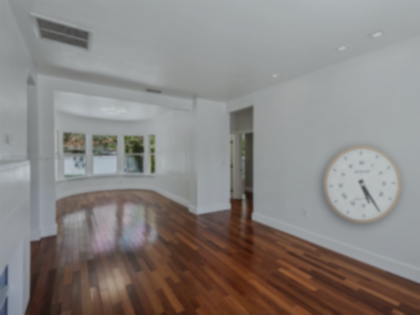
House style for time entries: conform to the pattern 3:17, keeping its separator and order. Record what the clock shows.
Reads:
5:25
